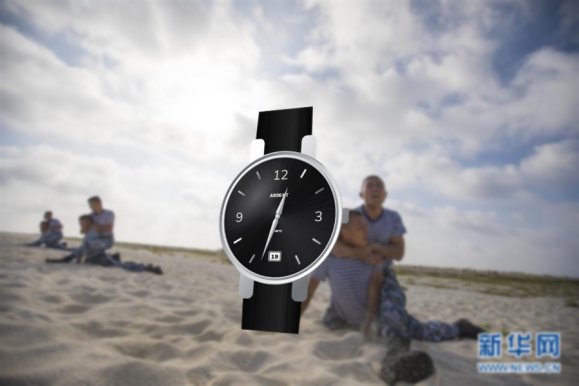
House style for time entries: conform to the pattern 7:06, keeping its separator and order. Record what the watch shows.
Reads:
12:33
